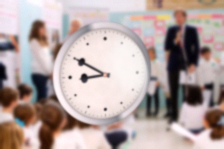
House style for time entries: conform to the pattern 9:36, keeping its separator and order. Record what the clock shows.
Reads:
8:50
